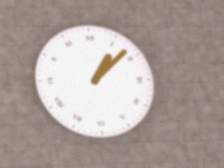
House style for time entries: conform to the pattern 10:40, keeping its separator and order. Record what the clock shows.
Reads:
1:08
